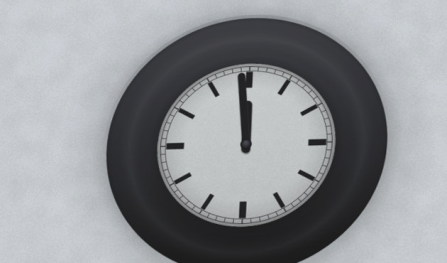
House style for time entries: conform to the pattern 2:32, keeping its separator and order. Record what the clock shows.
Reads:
11:59
